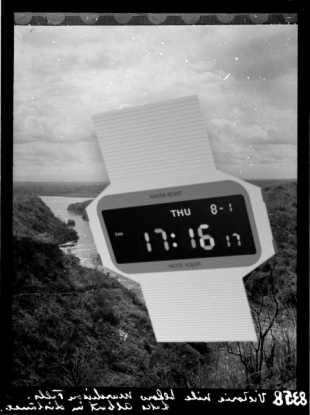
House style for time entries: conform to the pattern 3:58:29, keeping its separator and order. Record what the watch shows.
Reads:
17:16:17
